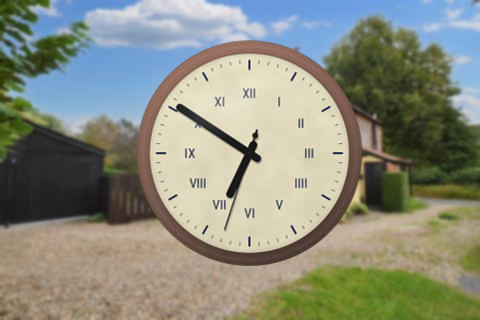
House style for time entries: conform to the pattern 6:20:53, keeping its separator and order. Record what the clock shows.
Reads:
6:50:33
